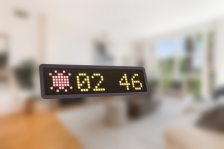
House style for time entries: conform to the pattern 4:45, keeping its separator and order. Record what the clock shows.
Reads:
2:46
